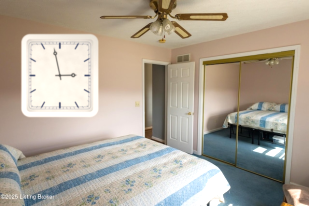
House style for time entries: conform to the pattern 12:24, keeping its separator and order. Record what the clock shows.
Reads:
2:58
